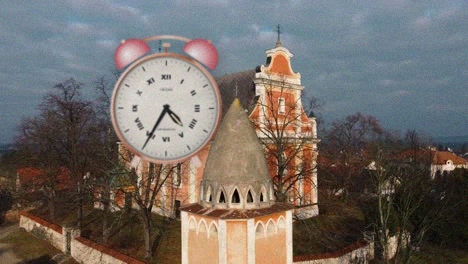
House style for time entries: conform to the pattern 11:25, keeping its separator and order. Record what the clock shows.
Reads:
4:35
